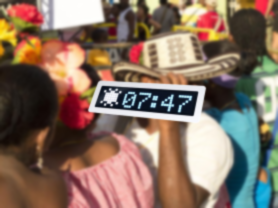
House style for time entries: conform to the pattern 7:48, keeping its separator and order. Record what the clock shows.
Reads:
7:47
